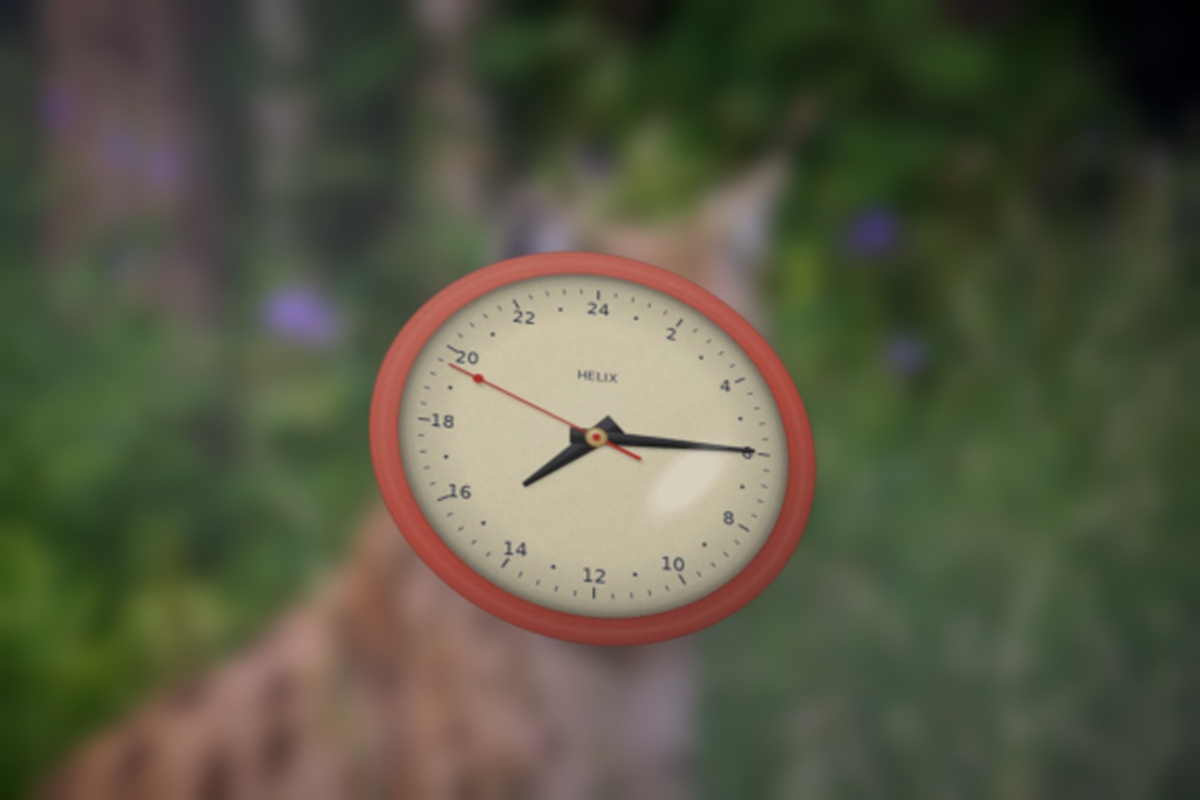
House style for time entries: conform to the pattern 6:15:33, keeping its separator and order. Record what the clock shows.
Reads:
15:14:49
